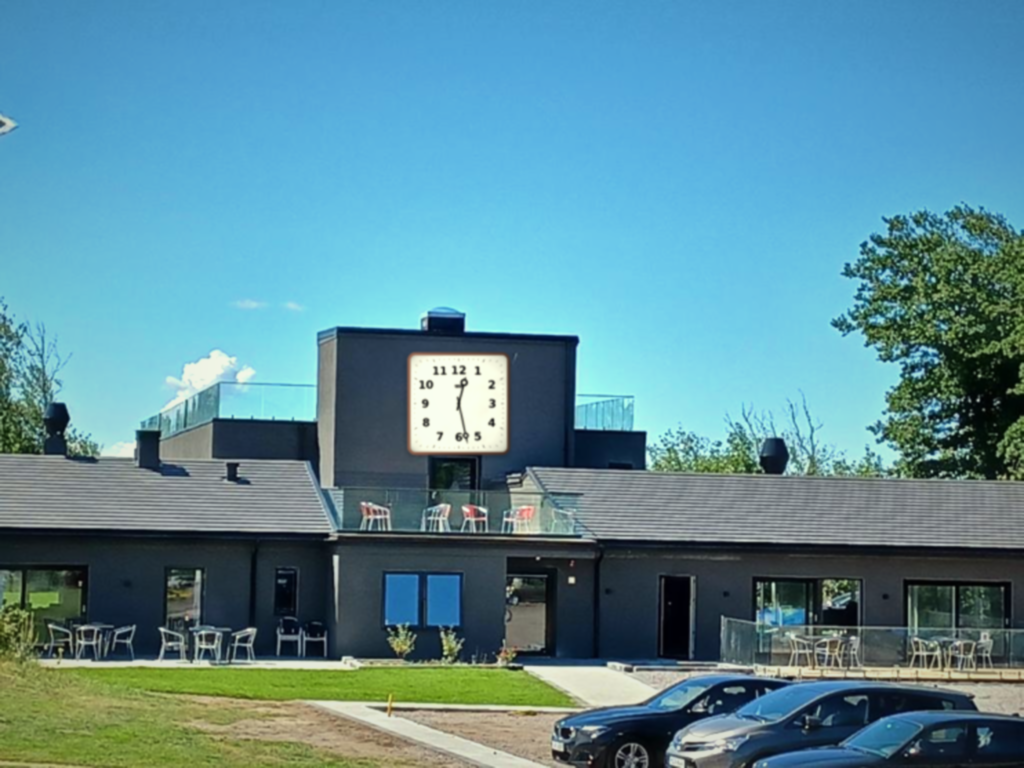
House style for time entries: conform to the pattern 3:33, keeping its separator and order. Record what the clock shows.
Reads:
12:28
